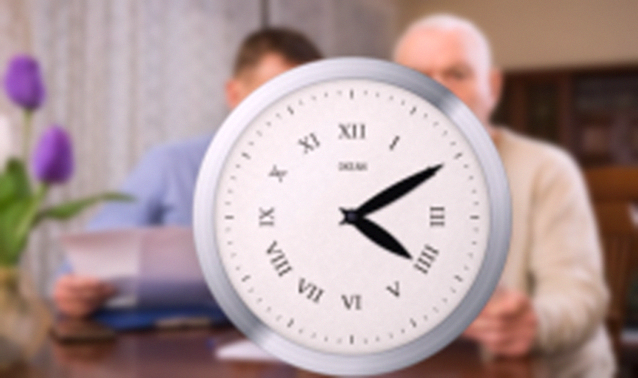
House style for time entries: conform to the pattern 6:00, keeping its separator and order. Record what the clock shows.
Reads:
4:10
